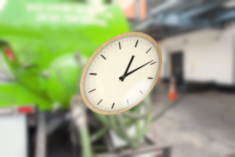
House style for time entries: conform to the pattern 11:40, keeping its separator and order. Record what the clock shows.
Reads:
12:09
